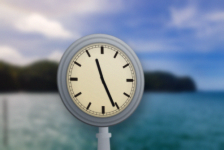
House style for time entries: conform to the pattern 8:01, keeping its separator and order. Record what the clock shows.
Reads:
11:26
